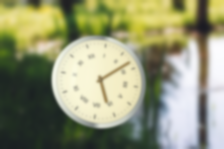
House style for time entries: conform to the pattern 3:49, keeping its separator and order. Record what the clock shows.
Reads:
6:13
